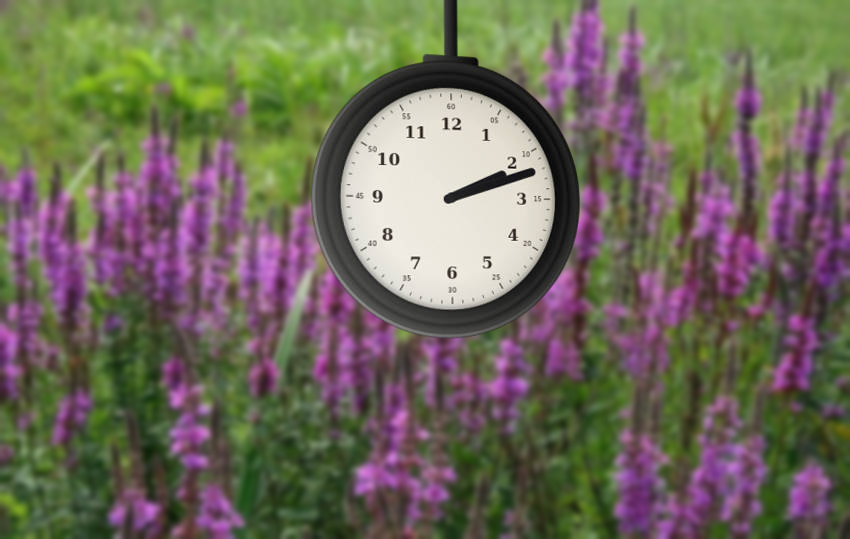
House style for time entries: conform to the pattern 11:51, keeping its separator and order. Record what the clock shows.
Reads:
2:12
